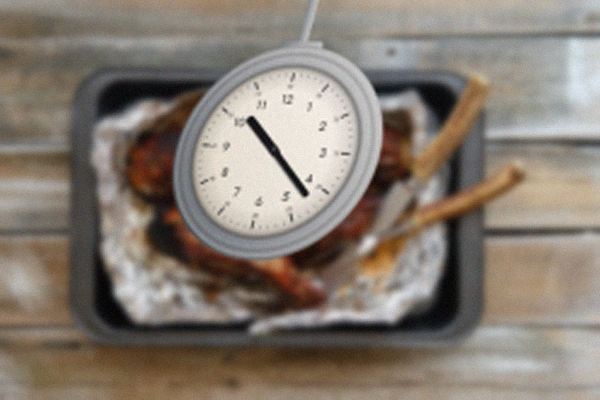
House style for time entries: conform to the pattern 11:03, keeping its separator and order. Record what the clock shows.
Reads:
10:22
